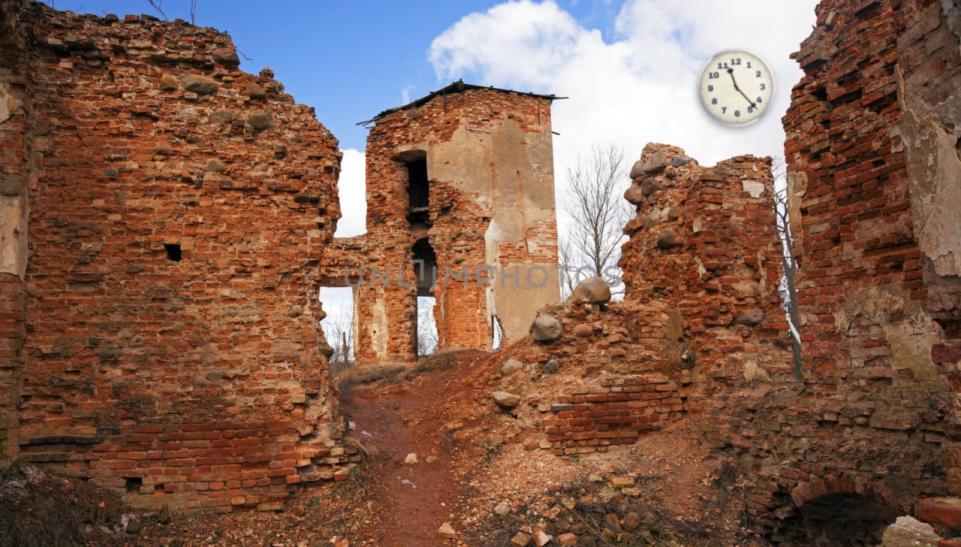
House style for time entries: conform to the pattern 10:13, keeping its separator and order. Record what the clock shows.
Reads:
11:23
